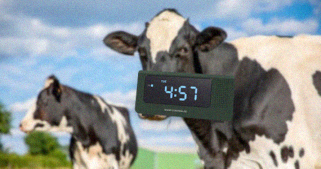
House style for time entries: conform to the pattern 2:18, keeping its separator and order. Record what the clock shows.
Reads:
4:57
